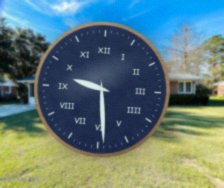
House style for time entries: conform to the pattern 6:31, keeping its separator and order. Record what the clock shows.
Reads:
9:29
